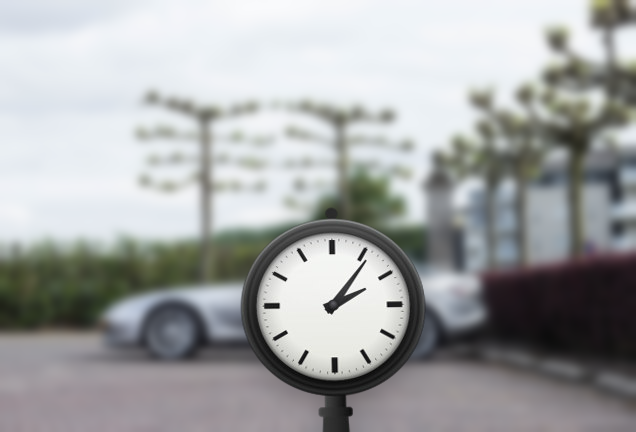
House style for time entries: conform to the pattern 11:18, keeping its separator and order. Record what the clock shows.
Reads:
2:06
